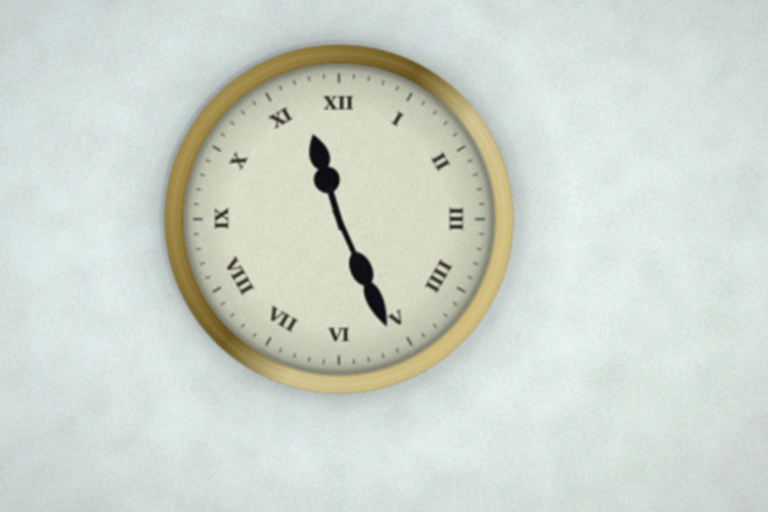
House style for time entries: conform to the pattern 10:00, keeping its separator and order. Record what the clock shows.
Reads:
11:26
